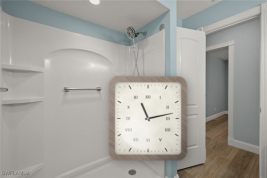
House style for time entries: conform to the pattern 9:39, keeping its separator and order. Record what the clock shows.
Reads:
11:13
